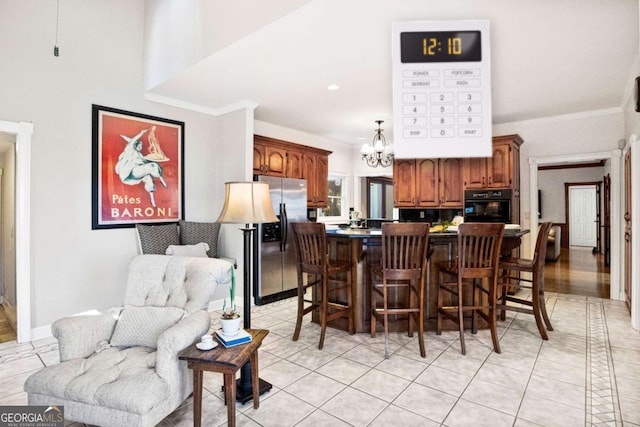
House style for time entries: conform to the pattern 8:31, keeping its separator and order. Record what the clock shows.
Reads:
12:10
